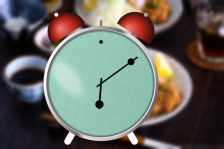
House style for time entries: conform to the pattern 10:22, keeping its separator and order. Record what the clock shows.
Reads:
6:09
